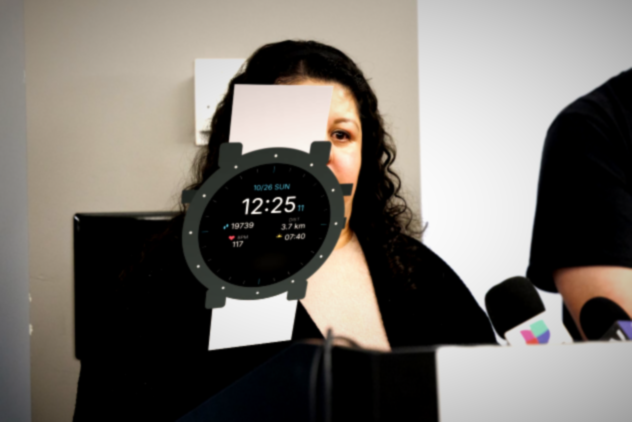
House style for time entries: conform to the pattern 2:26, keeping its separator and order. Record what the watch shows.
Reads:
12:25
